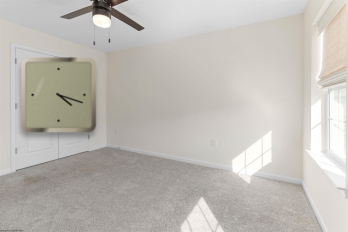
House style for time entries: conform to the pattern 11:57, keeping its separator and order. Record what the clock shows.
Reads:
4:18
